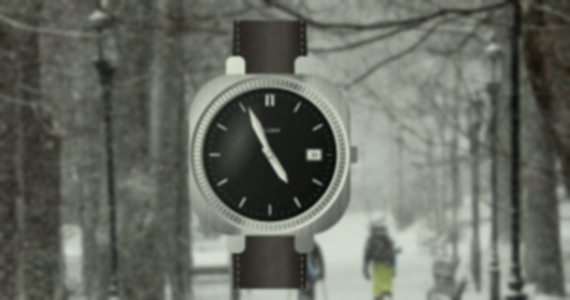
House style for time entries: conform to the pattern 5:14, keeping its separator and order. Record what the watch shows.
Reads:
4:56
